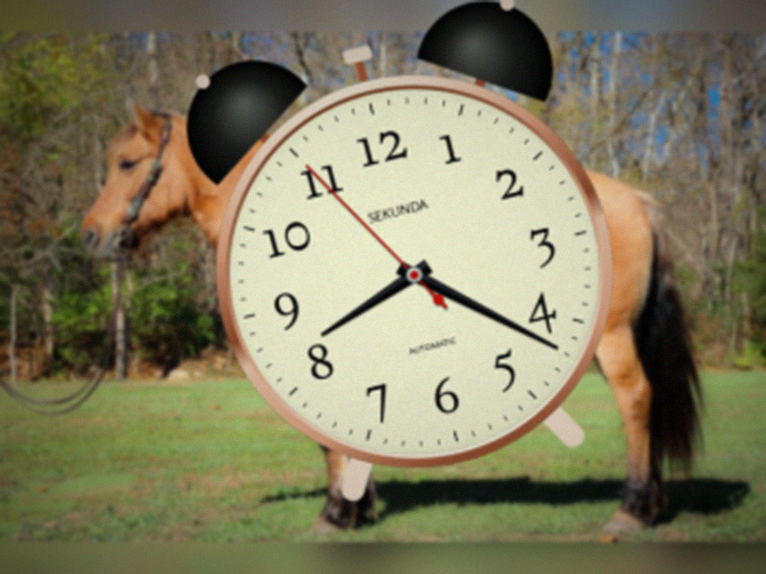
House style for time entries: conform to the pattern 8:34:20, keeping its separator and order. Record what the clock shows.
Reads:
8:21:55
